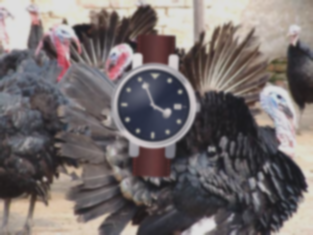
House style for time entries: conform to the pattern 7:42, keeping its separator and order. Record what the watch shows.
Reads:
3:56
